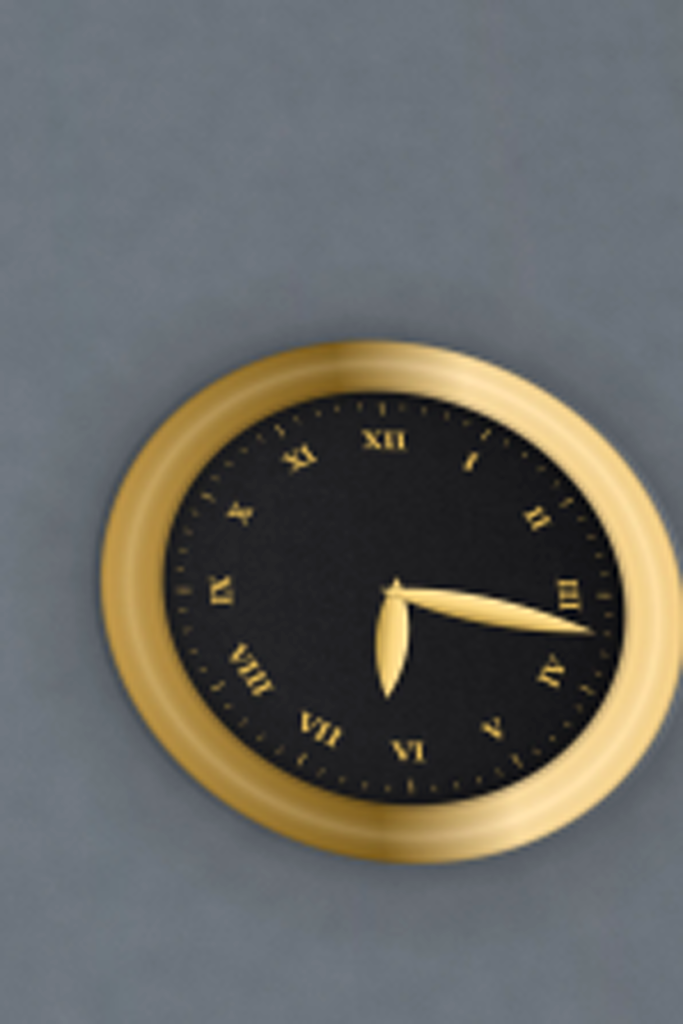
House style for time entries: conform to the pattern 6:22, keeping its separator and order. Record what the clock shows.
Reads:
6:17
